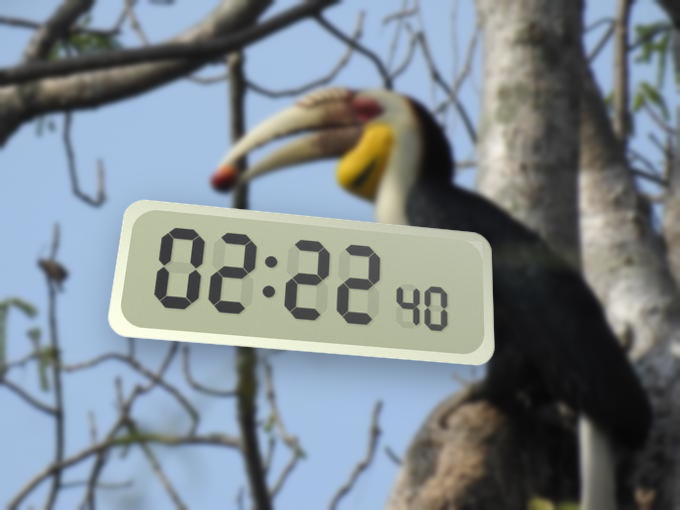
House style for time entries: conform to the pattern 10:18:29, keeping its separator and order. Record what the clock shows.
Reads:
2:22:40
